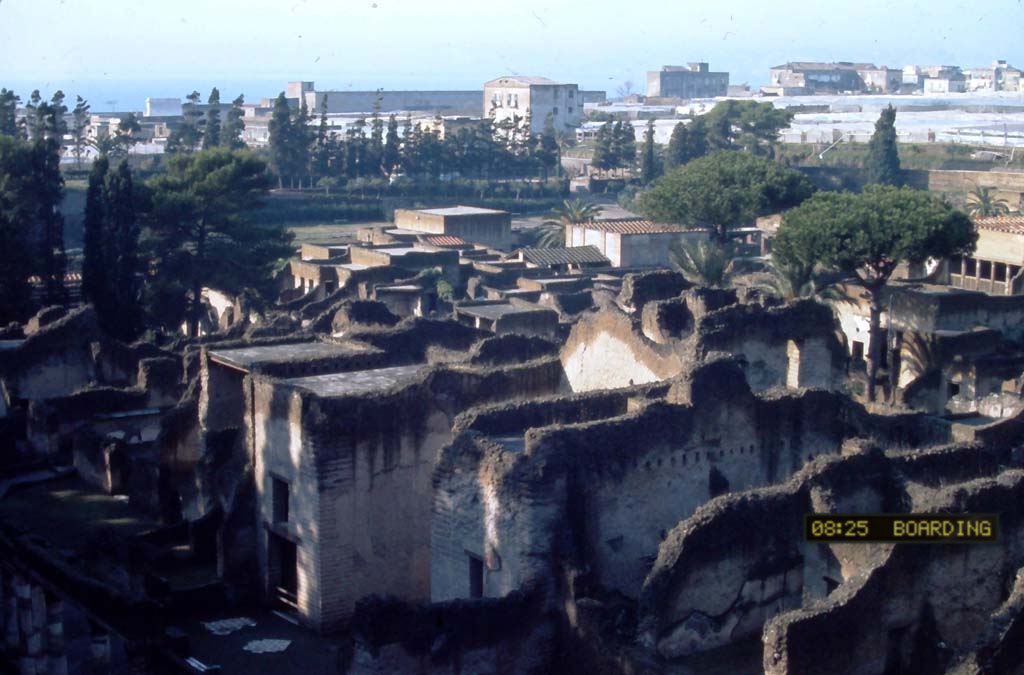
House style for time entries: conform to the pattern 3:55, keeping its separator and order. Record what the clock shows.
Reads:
8:25
